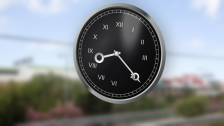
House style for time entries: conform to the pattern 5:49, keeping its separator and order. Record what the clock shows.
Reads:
8:22
